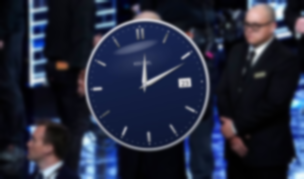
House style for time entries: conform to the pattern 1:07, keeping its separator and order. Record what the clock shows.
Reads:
12:11
